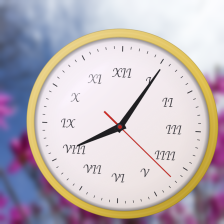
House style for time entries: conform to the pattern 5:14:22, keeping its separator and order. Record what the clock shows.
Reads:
8:05:22
